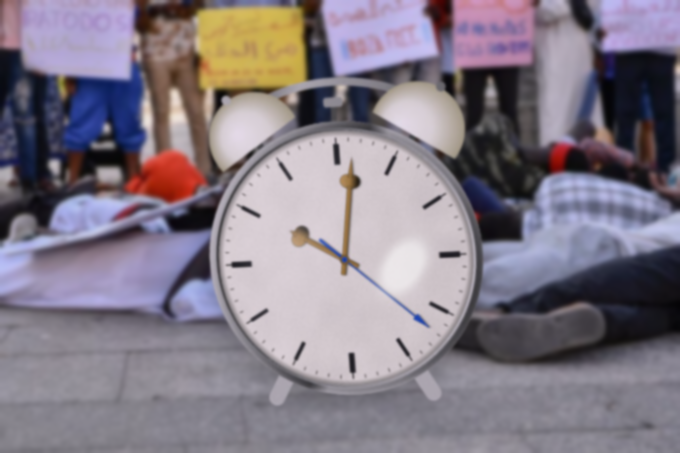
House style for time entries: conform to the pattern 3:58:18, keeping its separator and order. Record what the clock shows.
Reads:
10:01:22
